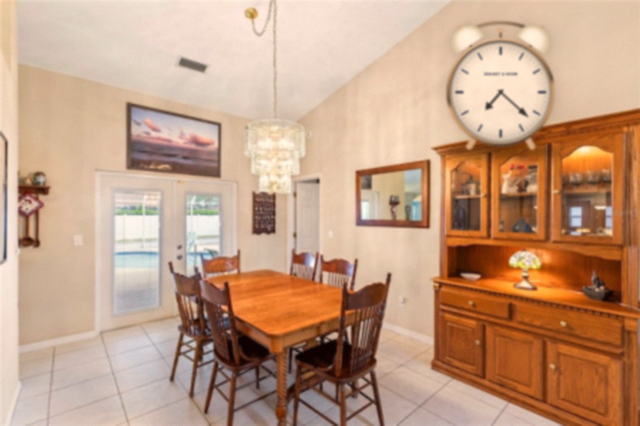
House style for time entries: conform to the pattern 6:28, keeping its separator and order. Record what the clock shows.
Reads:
7:22
